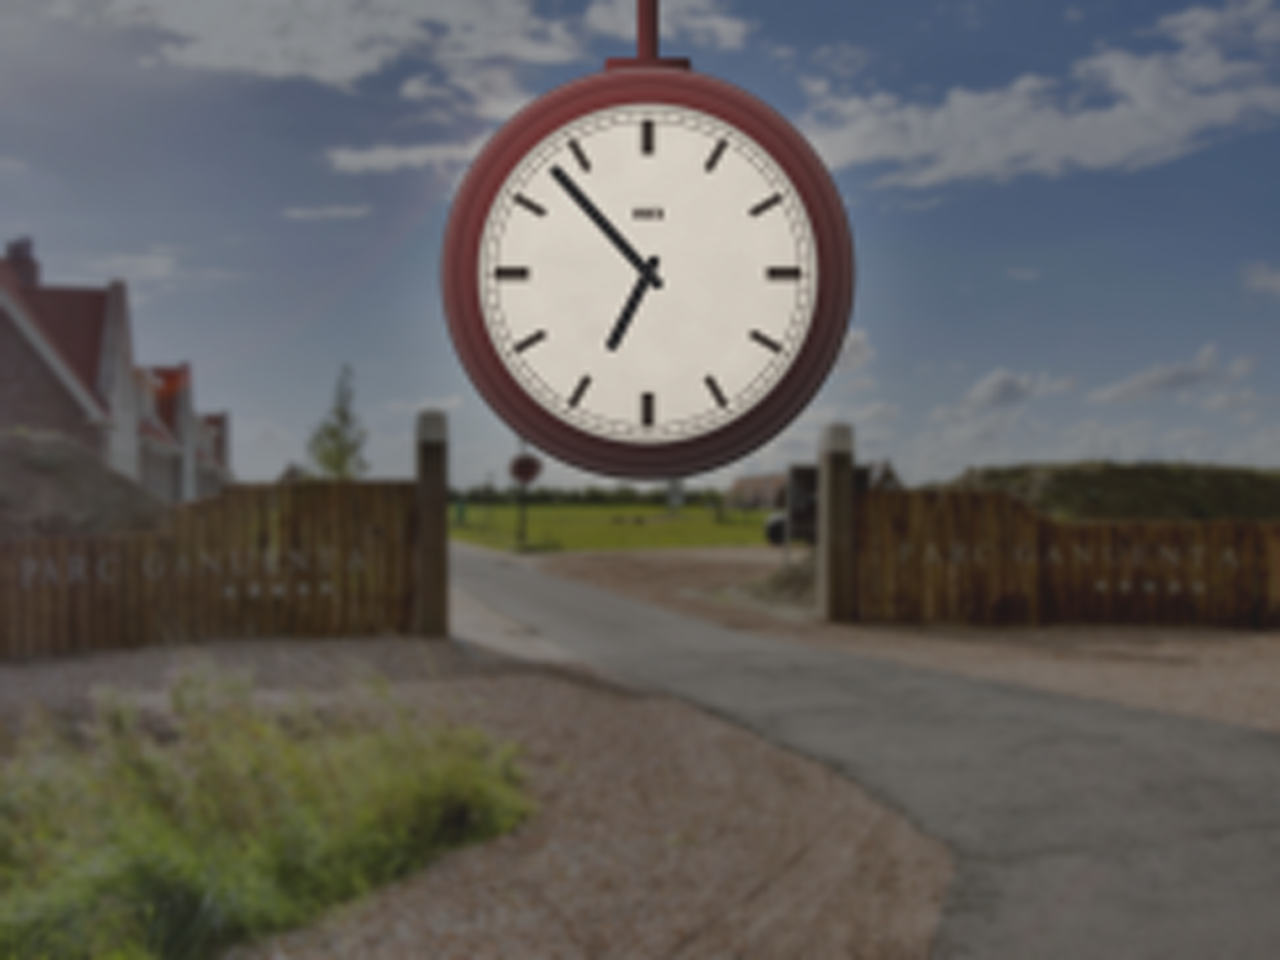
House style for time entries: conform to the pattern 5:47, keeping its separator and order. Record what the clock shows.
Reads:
6:53
